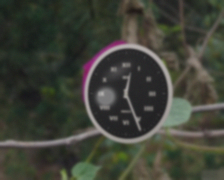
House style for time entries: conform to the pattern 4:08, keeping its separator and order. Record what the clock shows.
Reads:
12:26
